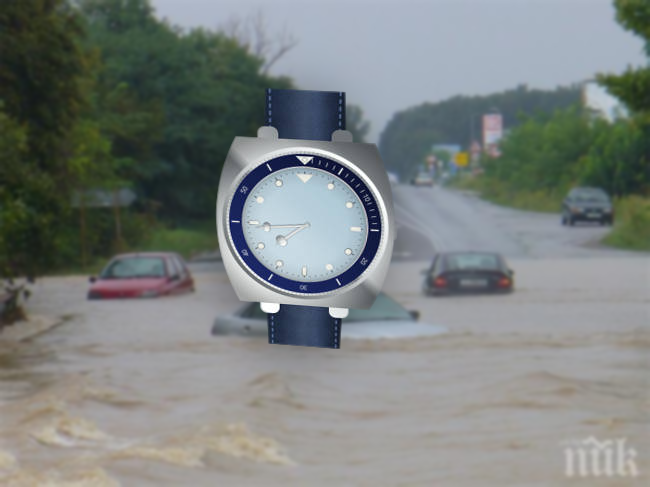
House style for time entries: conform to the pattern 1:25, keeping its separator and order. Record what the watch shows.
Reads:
7:44
